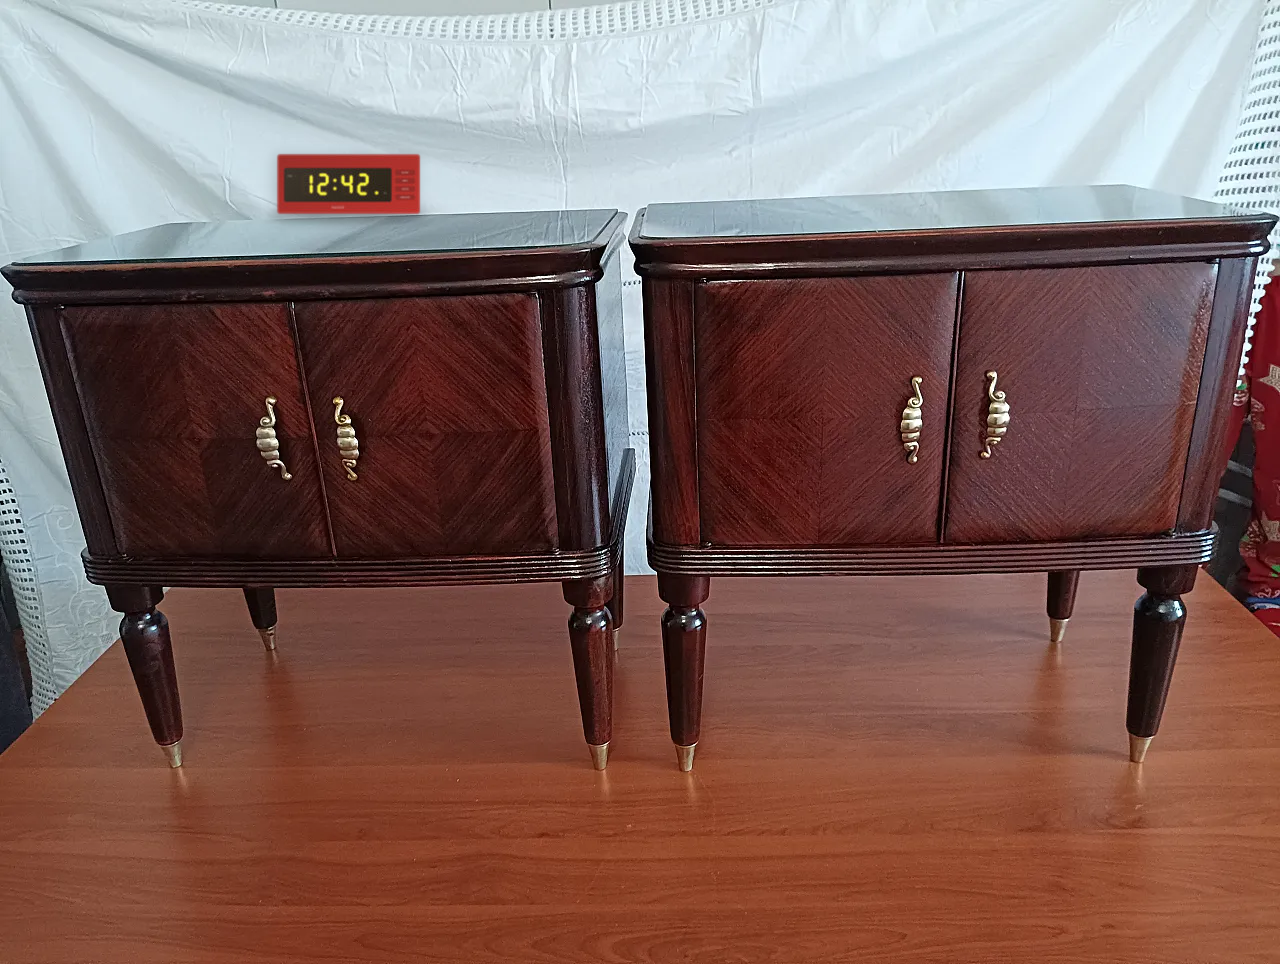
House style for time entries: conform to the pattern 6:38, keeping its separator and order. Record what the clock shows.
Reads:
12:42
